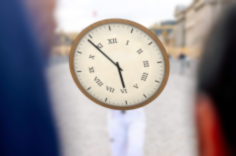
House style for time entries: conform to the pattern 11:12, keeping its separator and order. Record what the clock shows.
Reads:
5:54
